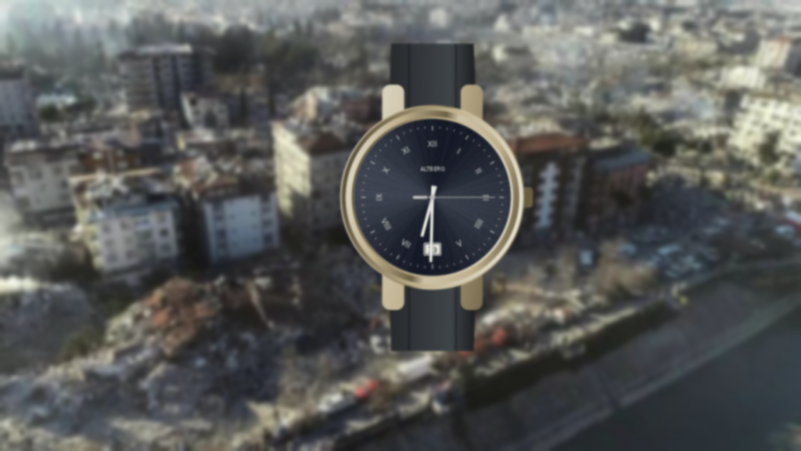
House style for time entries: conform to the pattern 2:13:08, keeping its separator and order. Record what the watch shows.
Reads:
6:30:15
